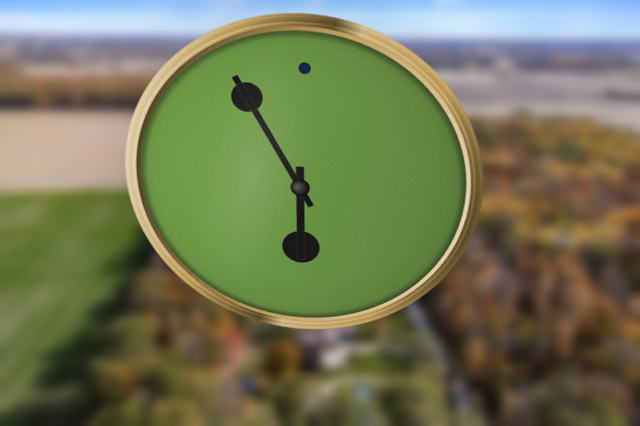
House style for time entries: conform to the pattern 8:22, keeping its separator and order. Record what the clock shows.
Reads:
5:55
